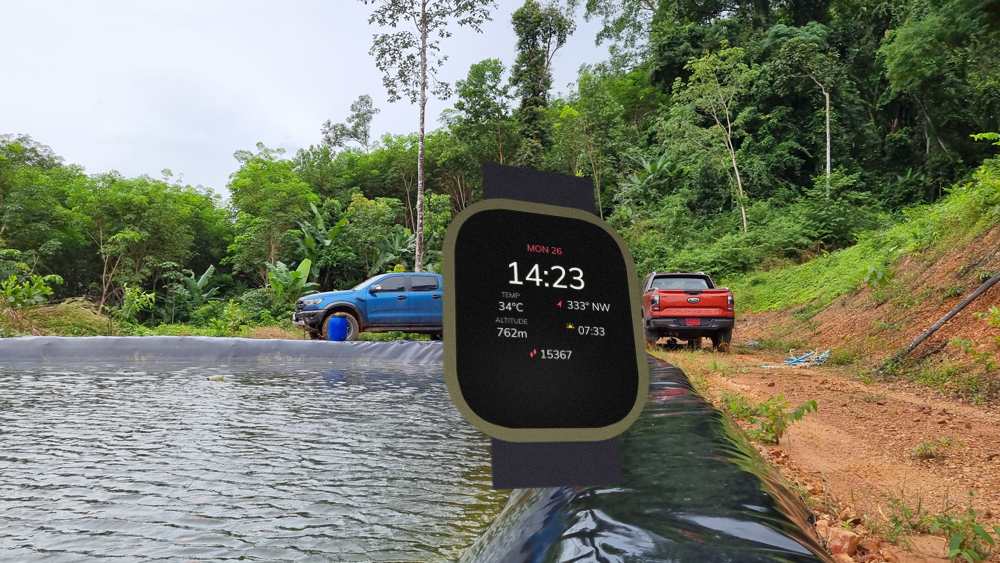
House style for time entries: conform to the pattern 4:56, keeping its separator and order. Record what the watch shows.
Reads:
14:23
